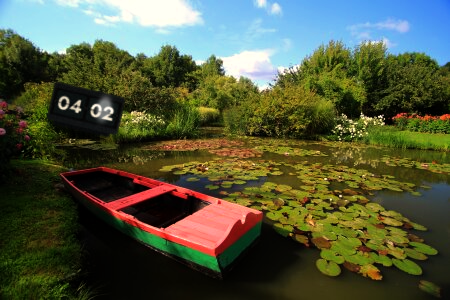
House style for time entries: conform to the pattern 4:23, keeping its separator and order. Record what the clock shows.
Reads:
4:02
